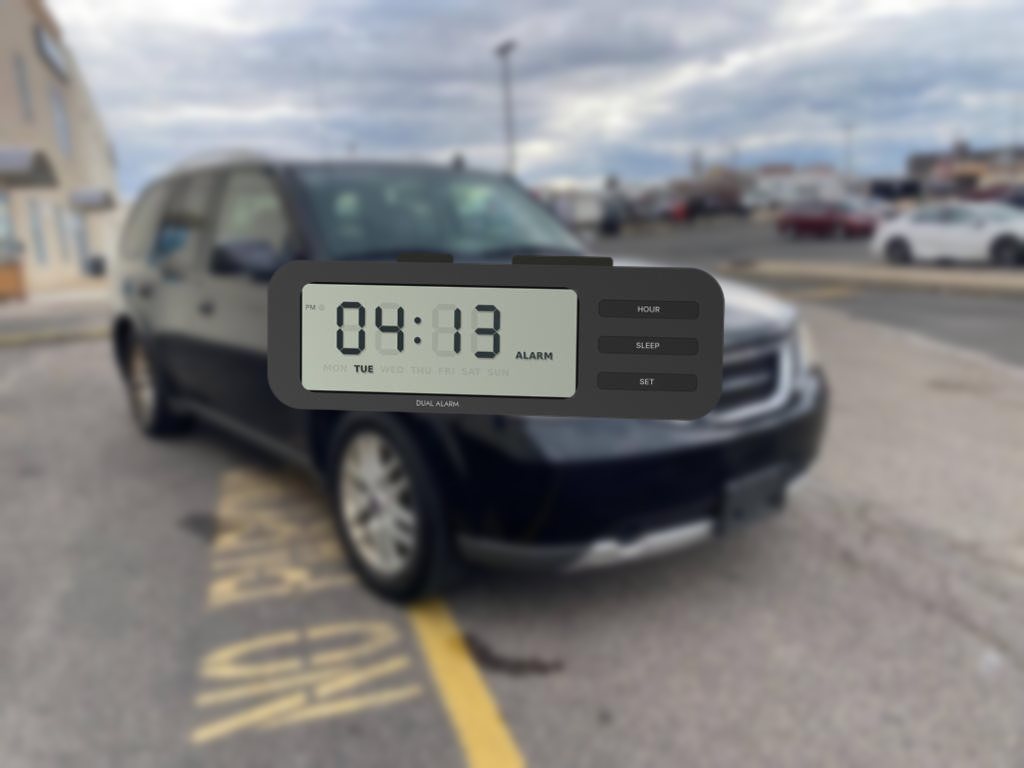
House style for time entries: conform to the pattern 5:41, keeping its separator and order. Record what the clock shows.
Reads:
4:13
